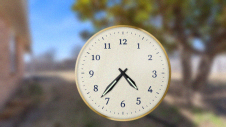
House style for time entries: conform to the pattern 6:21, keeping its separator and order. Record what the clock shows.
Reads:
4:37
